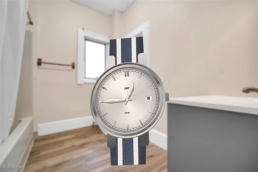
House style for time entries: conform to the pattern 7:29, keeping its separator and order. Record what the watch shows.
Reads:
12:45
